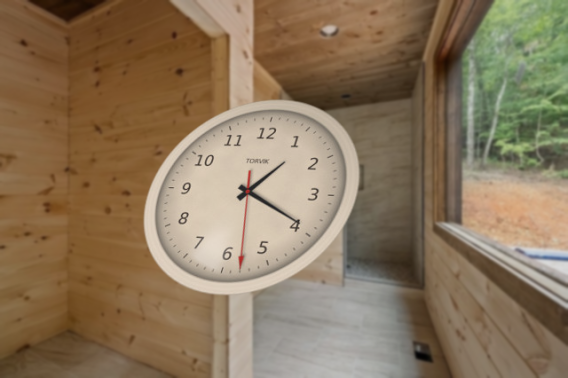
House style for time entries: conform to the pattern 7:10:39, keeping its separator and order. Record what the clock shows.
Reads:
1:19:28
